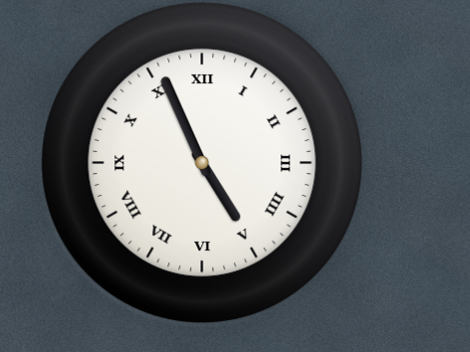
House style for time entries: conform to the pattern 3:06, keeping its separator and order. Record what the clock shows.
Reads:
4:56
